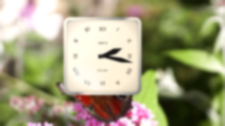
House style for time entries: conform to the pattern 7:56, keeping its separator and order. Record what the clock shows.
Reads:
2:17
